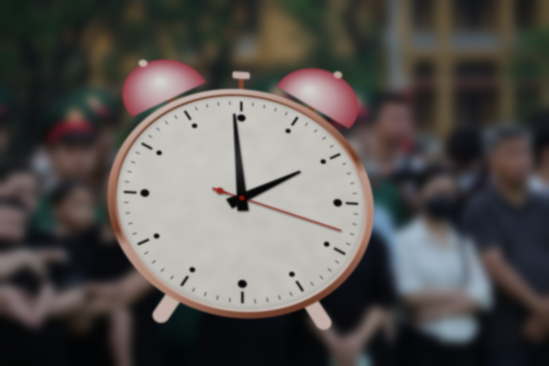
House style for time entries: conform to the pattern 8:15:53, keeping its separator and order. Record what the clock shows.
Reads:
1:59:18
